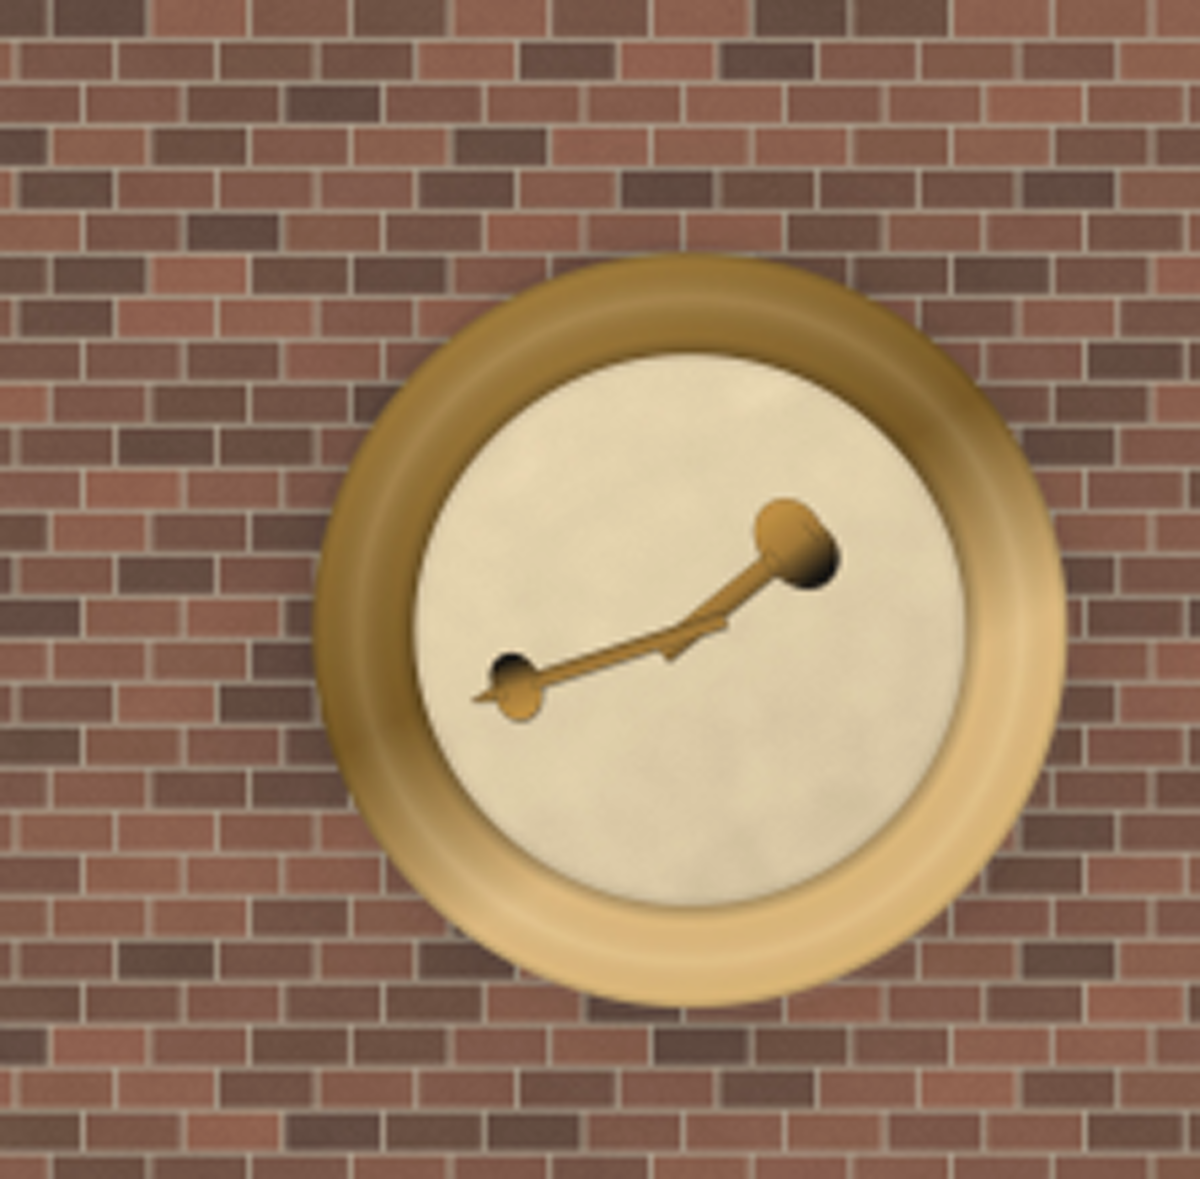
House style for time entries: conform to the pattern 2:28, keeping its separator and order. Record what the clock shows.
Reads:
1:42
